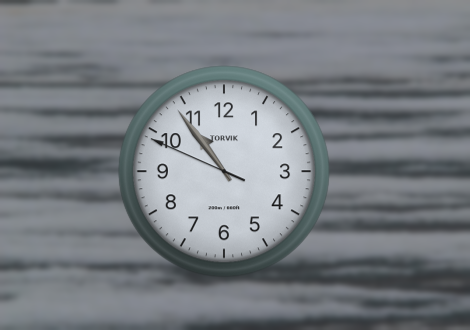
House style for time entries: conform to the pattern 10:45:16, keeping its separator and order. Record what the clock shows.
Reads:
10:53:49
